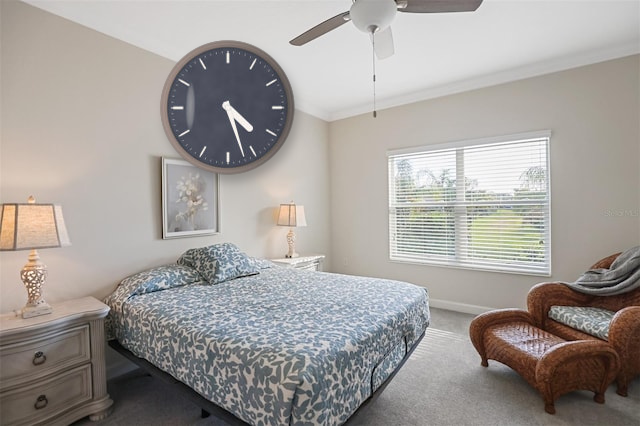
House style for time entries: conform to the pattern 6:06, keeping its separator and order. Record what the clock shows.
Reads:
4:27
